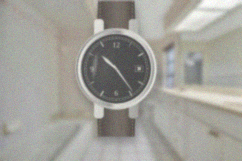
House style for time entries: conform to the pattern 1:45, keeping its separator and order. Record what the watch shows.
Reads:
10:24
